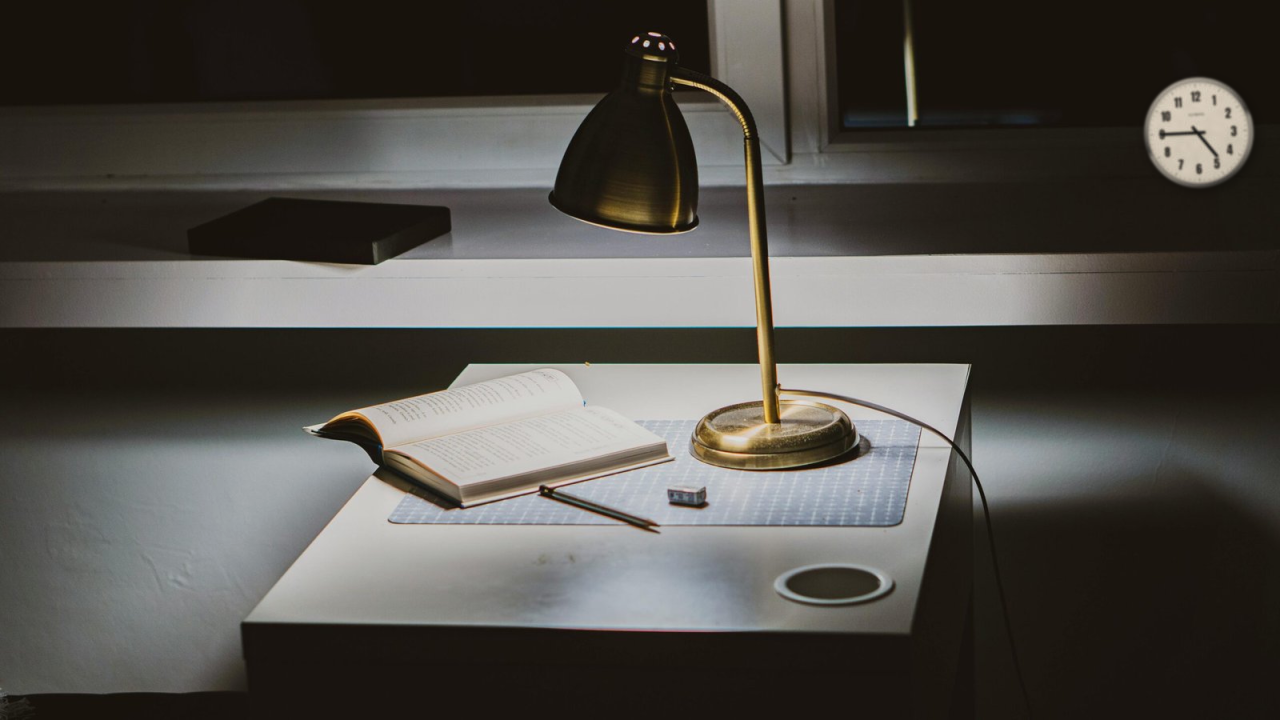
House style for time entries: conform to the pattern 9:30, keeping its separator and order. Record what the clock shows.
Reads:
4:45
